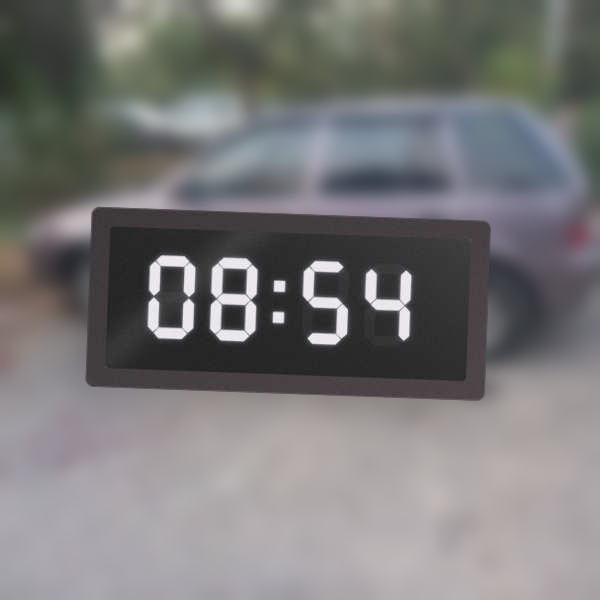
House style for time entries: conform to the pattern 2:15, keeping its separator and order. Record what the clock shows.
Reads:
8:54
